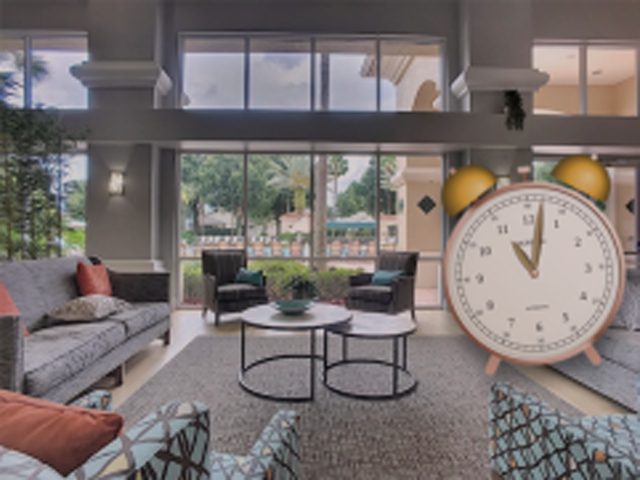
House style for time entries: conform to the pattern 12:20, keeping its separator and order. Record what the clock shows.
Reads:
11:02
